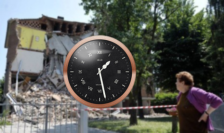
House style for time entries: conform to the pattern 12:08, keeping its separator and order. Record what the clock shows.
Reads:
1:28
